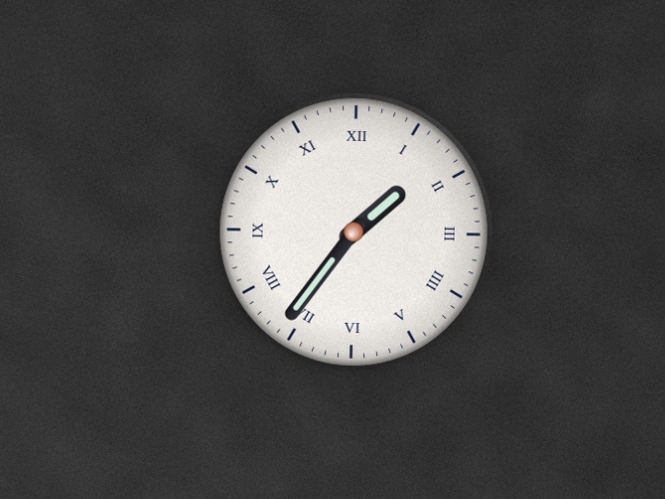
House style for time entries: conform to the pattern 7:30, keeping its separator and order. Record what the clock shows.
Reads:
1:36
